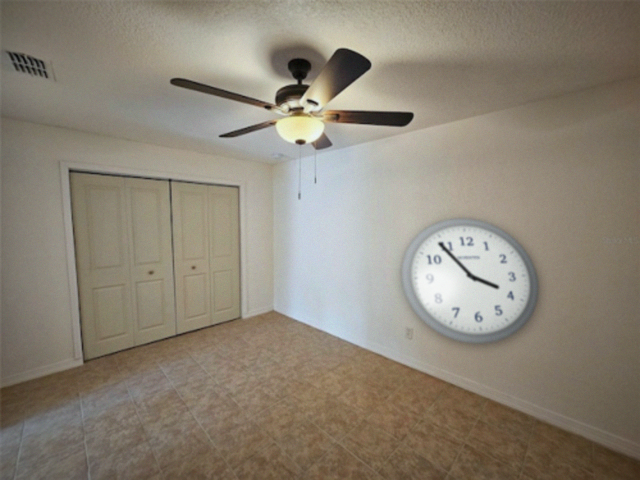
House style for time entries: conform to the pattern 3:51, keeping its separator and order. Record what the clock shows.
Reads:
3:54
